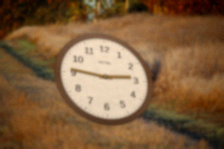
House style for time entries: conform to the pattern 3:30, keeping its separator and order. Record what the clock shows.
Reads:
2:46
